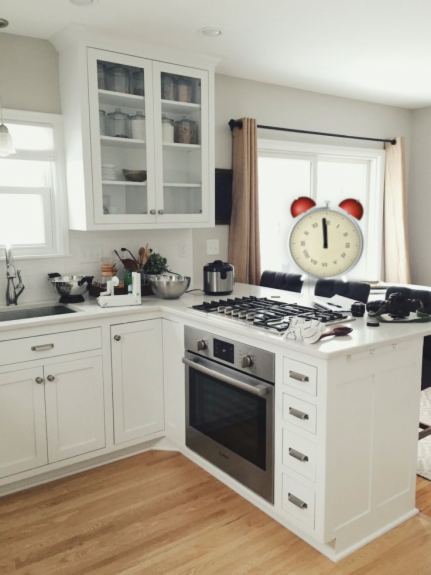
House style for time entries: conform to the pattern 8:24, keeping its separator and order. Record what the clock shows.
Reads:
11:59
